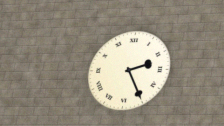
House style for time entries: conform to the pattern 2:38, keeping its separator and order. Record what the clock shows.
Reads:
2:25
